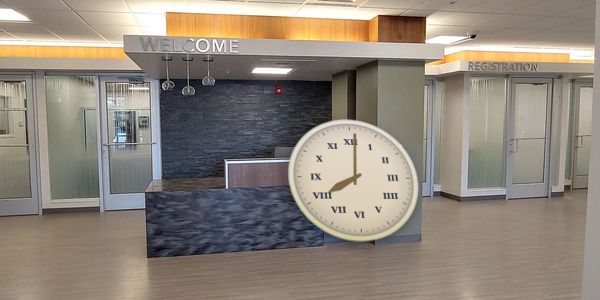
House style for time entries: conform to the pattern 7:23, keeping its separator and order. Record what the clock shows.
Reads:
8:01
